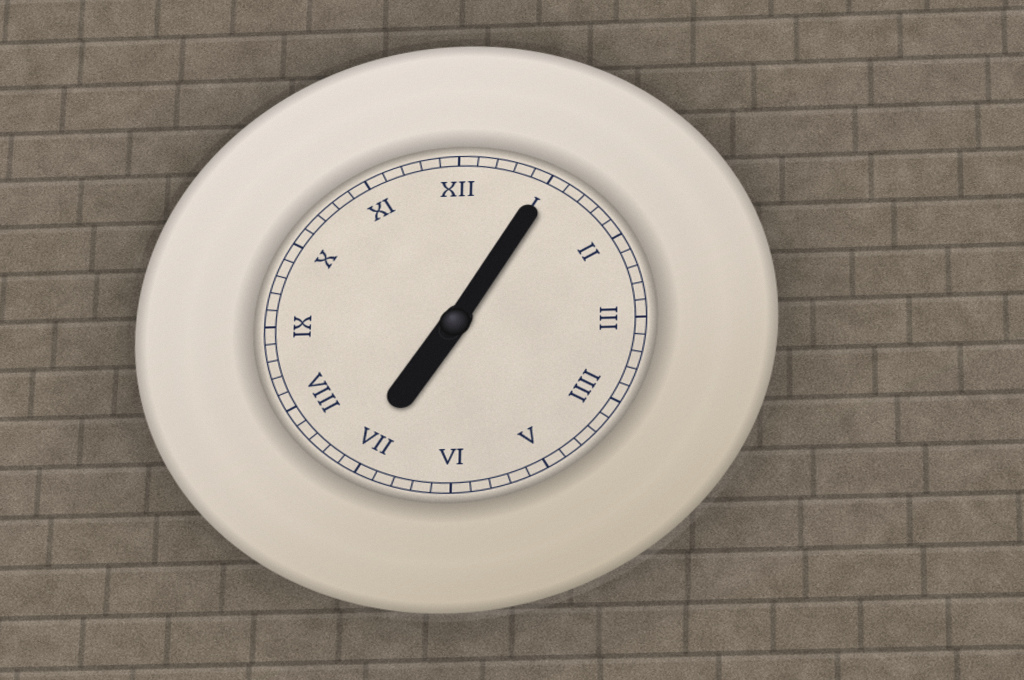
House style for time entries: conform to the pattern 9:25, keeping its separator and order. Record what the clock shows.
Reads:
7:05
